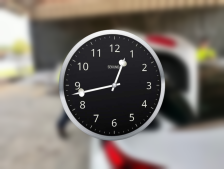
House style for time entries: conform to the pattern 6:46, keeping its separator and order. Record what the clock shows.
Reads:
12:43
